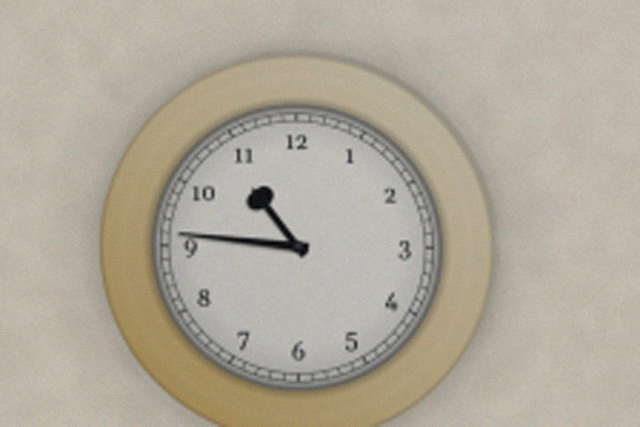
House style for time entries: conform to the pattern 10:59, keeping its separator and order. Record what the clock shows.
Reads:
10:46
